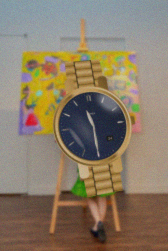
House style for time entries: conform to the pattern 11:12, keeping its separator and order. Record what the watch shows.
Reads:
11:30
